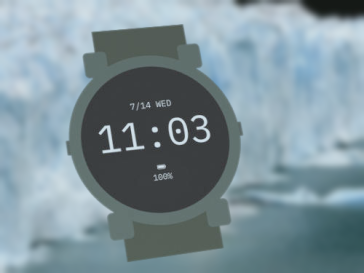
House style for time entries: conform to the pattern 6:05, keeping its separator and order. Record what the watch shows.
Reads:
11:03
